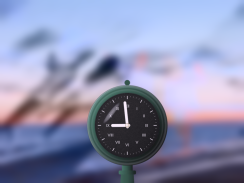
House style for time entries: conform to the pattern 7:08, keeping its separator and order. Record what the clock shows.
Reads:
8:59
